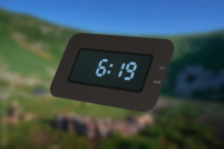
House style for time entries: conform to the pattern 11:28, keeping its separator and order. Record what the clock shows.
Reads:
6:19
